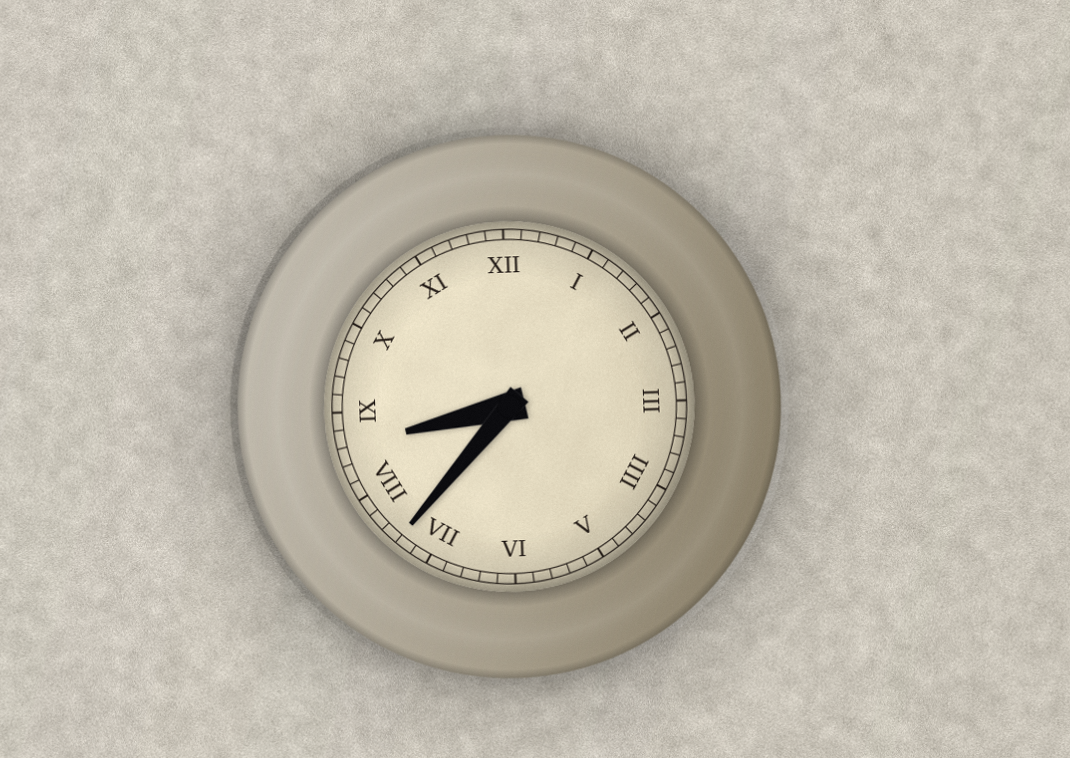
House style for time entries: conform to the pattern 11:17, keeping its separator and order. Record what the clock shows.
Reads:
8:37
